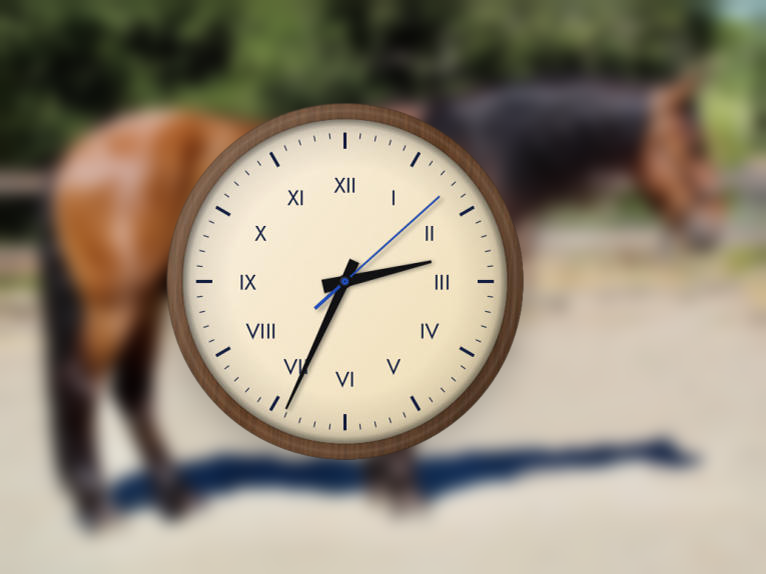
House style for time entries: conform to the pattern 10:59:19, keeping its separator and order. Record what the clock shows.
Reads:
2:34:08
